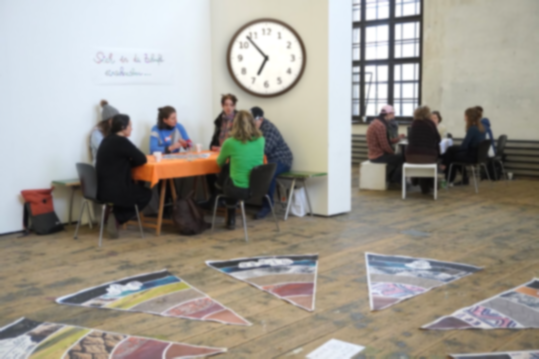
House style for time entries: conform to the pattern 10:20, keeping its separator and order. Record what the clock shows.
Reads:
6:53
